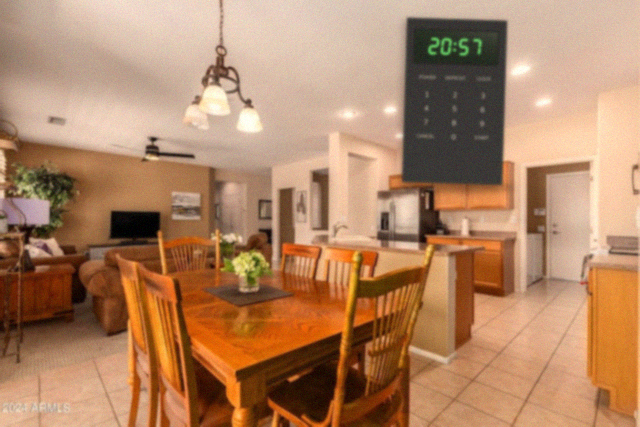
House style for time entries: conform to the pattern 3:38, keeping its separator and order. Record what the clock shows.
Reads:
20:57
